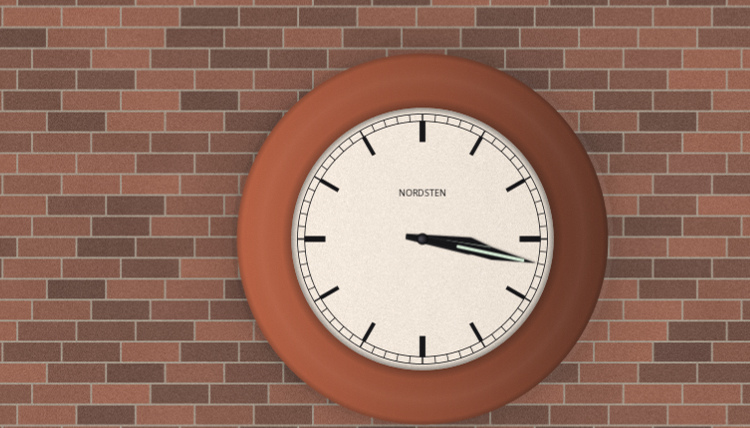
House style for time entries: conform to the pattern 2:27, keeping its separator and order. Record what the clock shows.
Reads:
3:17
